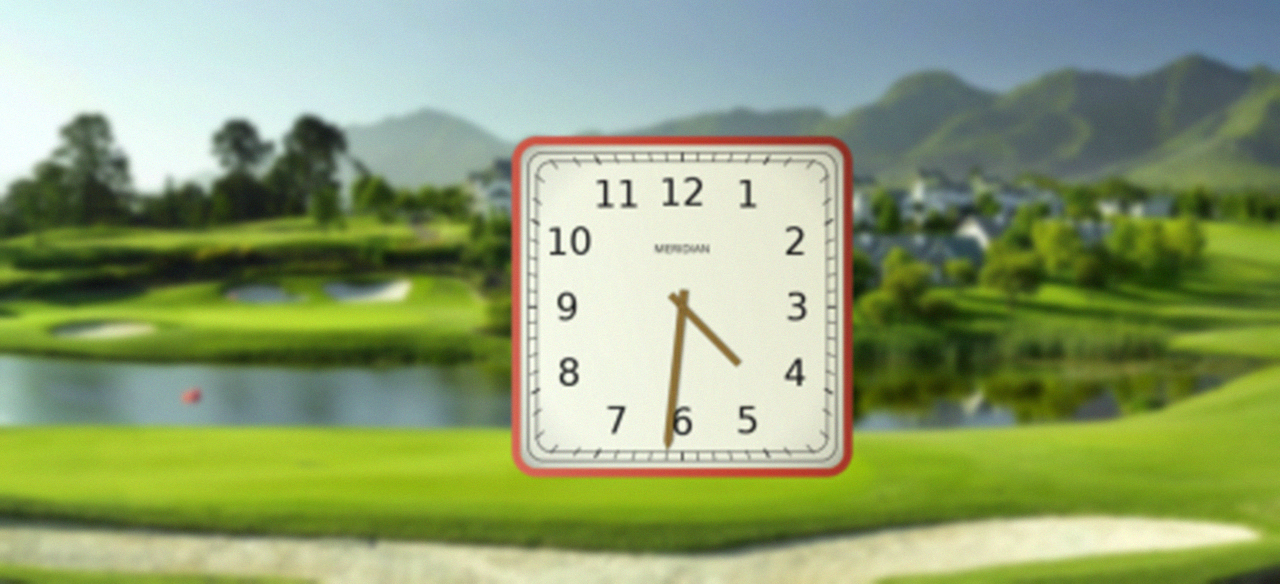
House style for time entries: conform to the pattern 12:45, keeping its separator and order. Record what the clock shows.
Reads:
4:31
